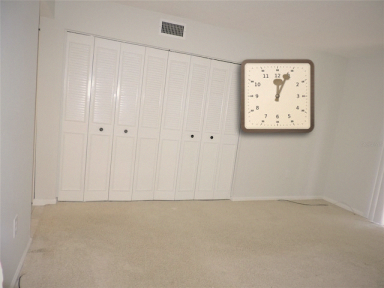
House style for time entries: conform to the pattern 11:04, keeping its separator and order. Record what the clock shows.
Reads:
12:04
